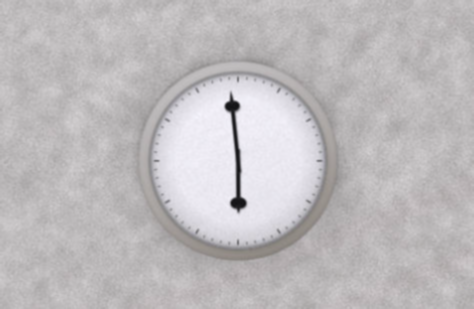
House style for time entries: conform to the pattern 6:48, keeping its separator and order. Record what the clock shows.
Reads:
5:59
